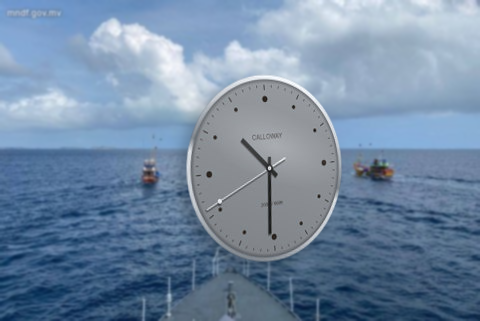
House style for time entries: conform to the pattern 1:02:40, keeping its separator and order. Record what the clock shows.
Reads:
10:30:41
